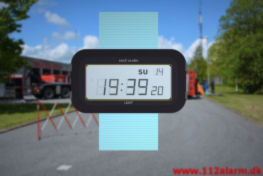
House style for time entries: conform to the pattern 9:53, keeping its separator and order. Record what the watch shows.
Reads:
19:39
